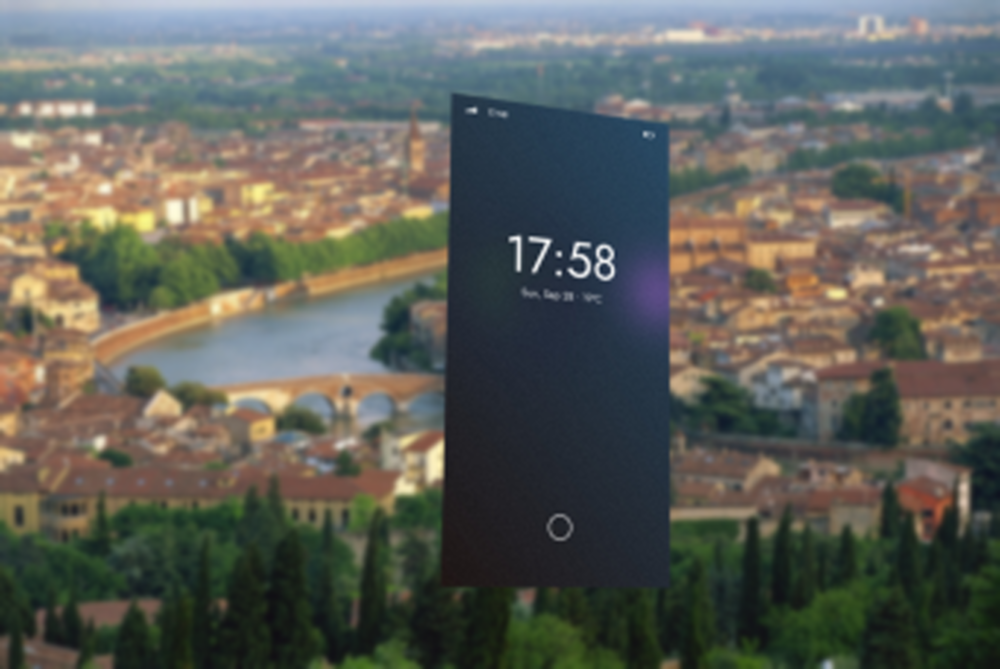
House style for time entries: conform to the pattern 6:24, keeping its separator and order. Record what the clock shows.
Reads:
17:58
